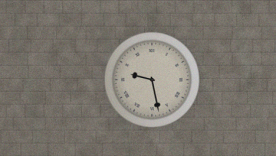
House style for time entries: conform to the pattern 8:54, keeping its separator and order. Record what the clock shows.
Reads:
9:28
